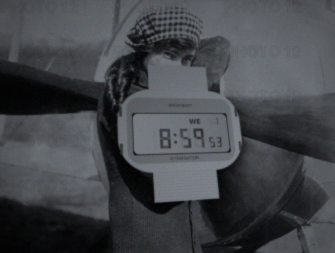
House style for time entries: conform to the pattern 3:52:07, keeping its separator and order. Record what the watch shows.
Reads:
8:59:53
